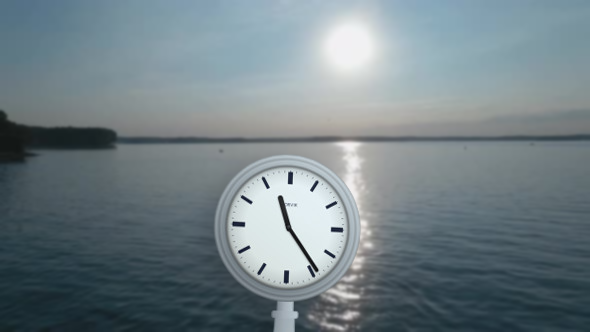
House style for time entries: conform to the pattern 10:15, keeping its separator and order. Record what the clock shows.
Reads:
11:24
